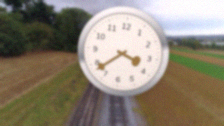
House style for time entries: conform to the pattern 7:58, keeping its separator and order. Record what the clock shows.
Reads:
3:38
